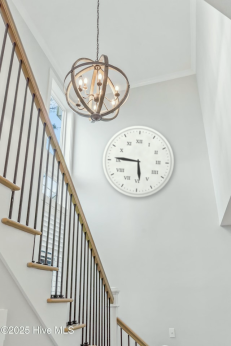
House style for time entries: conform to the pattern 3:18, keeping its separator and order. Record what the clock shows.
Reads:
5:46
